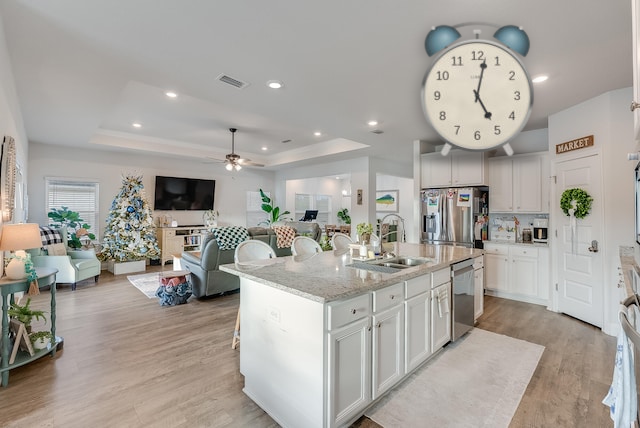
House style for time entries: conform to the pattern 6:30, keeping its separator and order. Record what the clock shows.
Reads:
5:02
